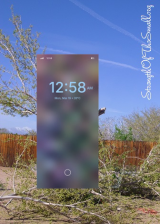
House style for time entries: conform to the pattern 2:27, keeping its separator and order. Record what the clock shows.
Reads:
12:58
